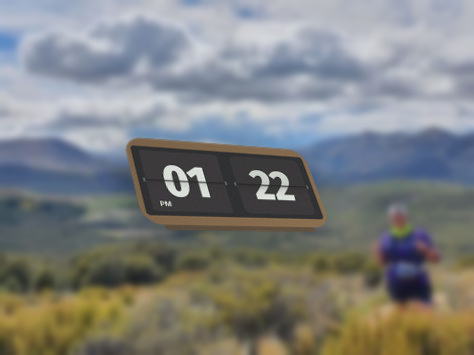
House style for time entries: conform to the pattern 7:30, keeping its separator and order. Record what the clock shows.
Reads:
1:22
